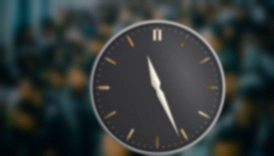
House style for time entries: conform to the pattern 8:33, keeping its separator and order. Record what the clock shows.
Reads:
11:26
